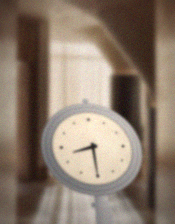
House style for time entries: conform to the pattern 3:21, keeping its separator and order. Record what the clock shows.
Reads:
8:30
